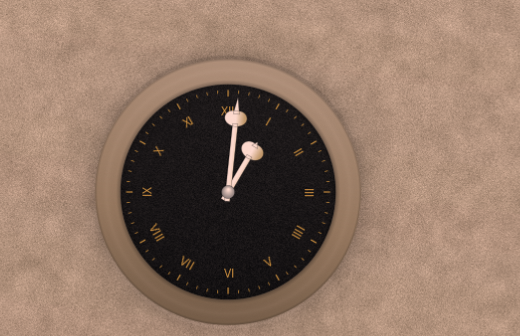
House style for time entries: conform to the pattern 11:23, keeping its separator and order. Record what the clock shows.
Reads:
1:01
